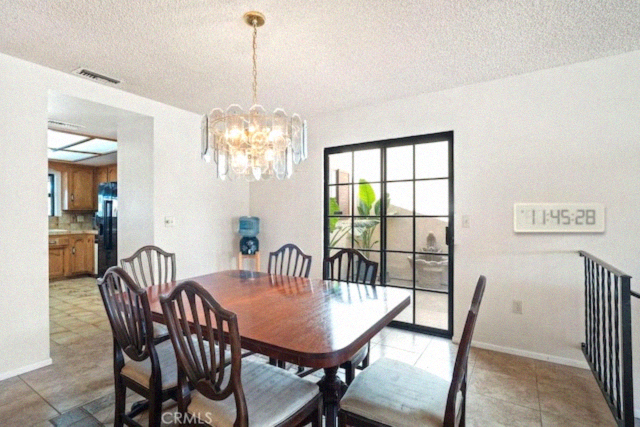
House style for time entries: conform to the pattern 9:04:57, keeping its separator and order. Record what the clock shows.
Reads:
11:45:28
